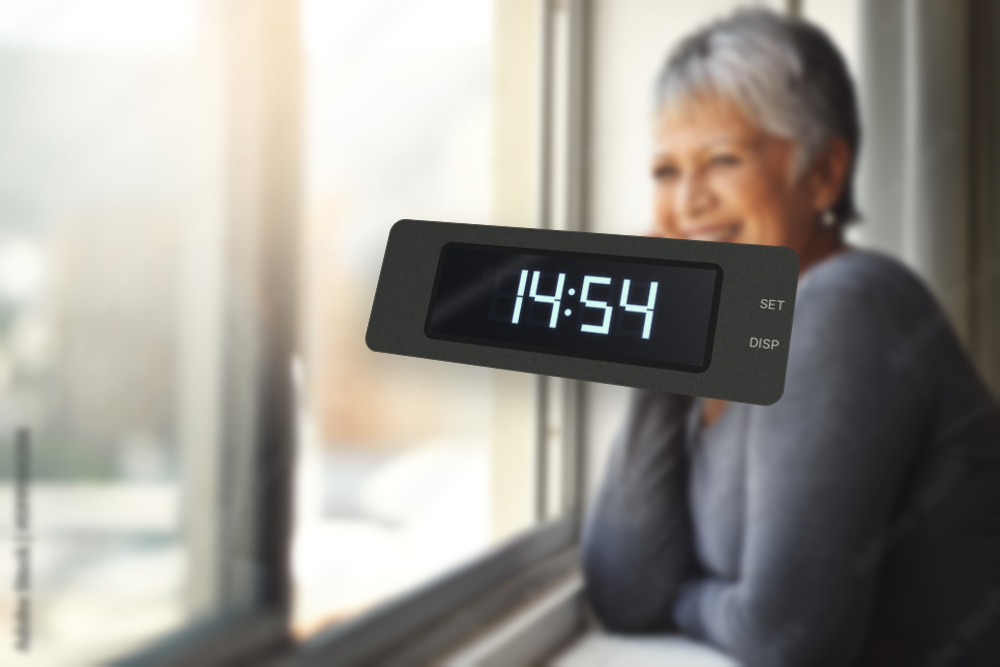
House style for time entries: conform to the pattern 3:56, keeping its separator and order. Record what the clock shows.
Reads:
14:54
